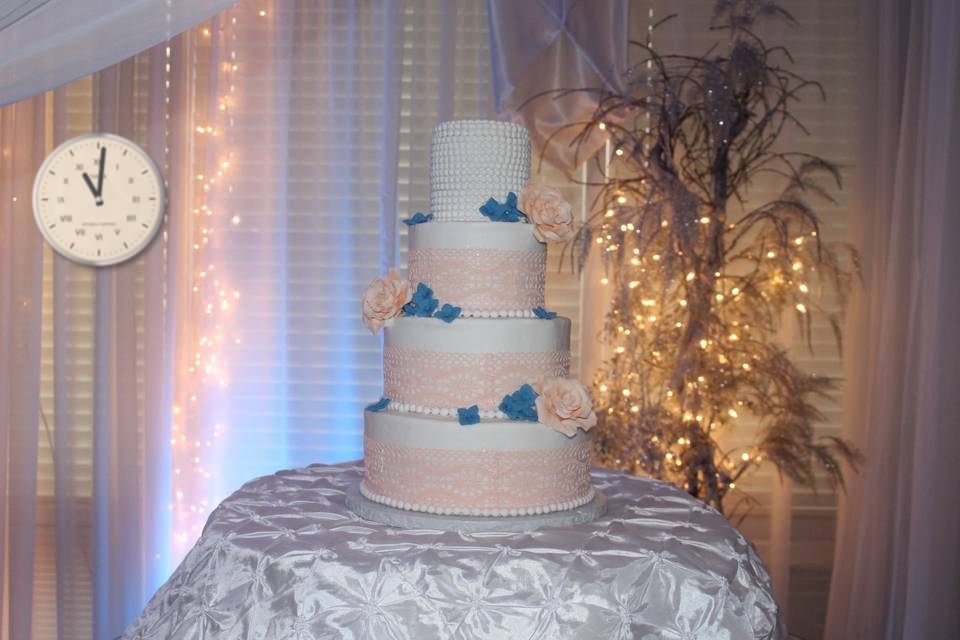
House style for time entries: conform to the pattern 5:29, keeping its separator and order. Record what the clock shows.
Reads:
11:01
